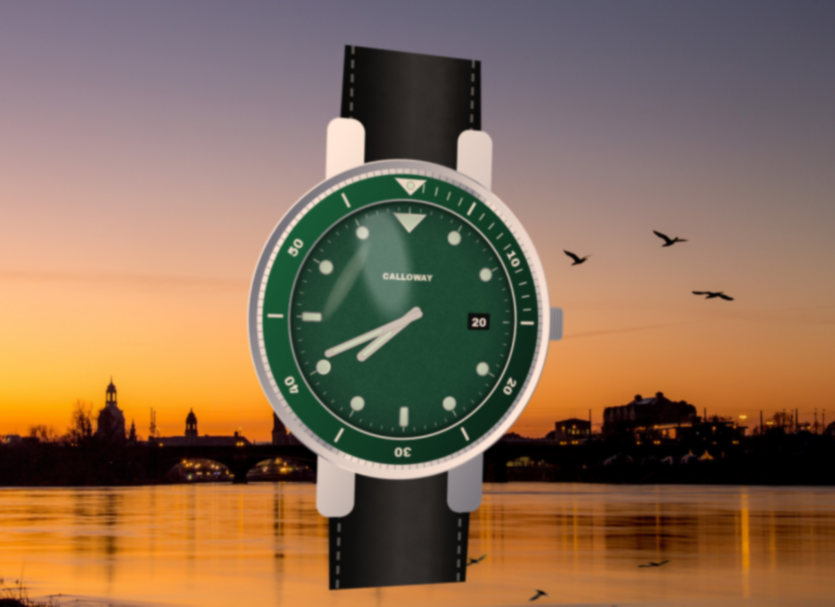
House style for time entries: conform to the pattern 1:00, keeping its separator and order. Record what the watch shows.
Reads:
7:41
